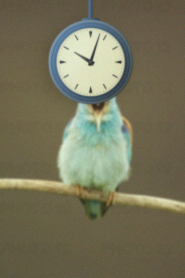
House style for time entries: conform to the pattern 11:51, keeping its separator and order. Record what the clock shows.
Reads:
10:03
